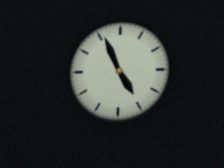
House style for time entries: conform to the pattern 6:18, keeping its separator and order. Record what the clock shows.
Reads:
4:56
